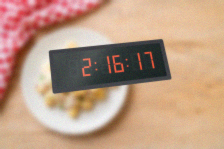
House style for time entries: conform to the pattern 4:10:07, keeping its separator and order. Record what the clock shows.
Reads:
2:16:17
